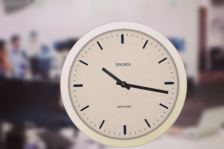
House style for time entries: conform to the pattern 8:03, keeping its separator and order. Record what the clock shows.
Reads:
10:17
